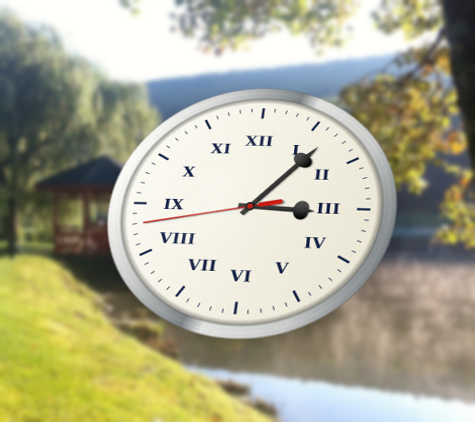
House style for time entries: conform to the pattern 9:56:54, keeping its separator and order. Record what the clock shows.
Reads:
3:06:43
